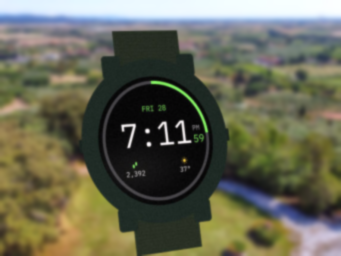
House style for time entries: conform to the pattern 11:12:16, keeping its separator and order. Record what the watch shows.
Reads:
7:11:59
